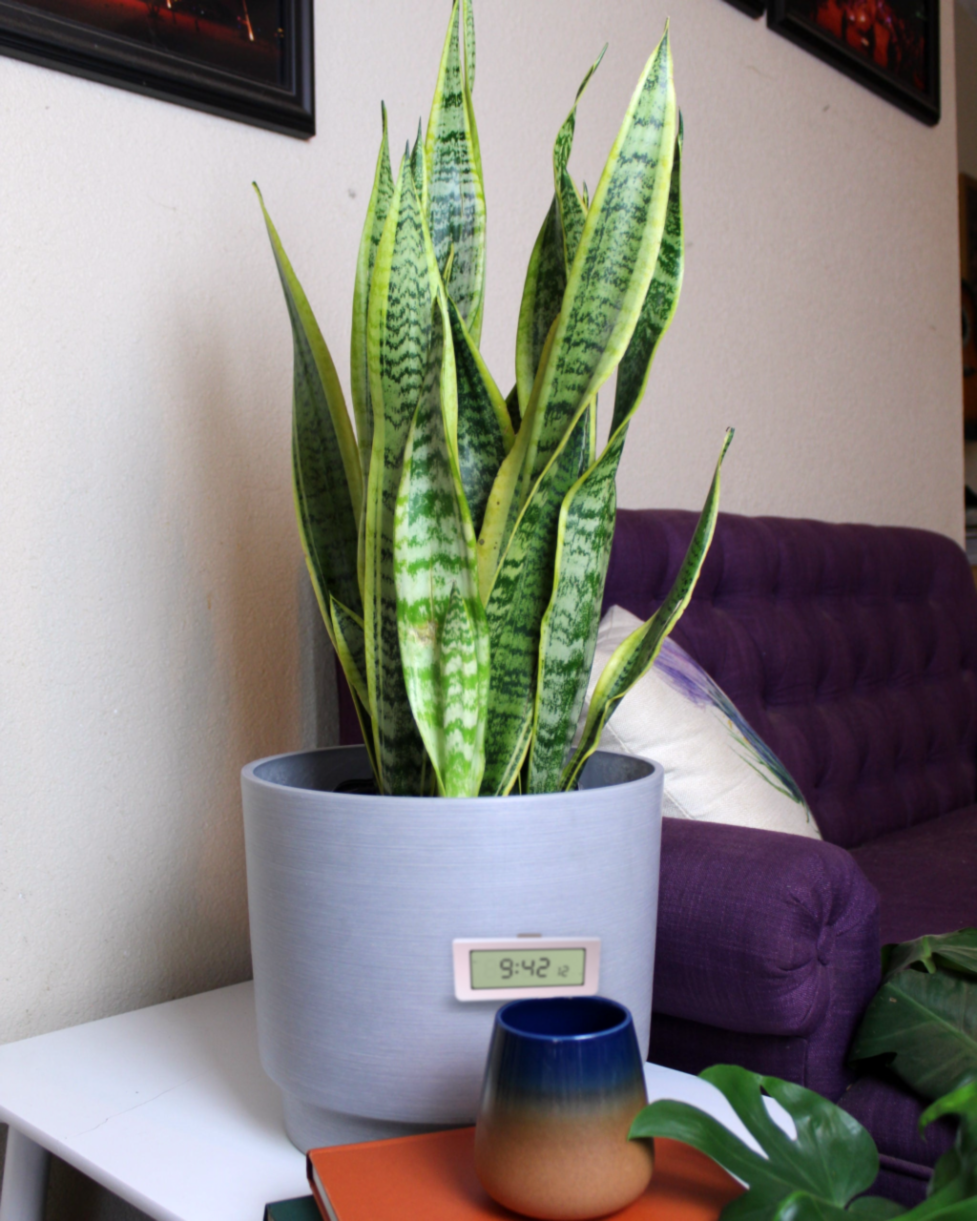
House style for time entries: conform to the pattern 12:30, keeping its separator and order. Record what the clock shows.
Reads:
9:42
